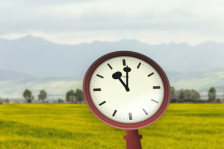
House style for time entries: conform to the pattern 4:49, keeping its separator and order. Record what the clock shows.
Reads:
11:01
